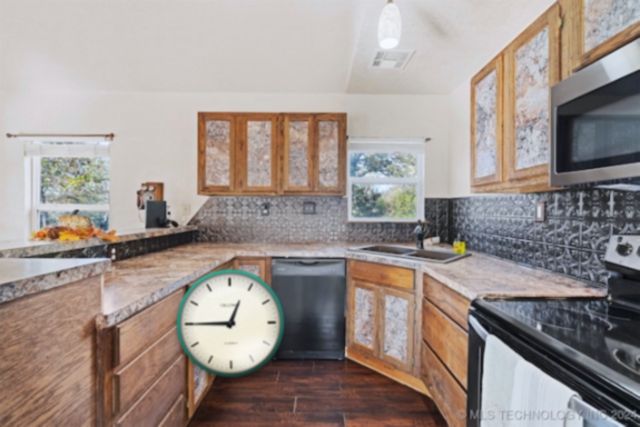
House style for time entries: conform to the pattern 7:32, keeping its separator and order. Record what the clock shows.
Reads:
12:45
